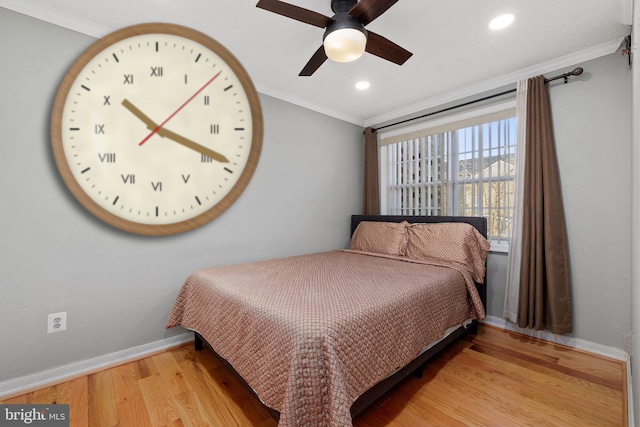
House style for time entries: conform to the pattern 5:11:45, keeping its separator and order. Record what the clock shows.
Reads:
10:19:08
